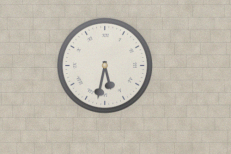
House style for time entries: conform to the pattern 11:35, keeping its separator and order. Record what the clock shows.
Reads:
5:32
